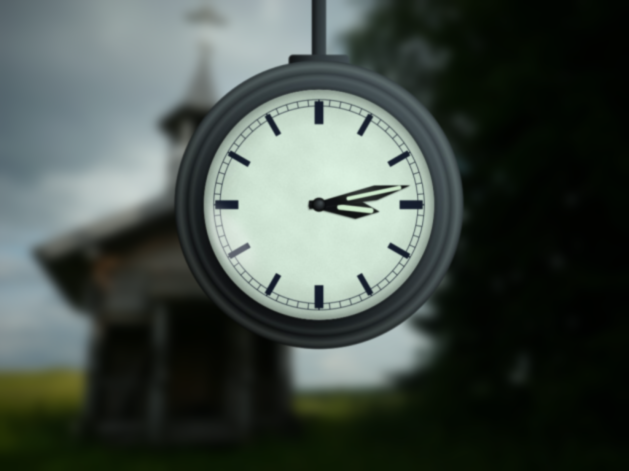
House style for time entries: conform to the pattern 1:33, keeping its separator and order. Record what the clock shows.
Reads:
3:13
